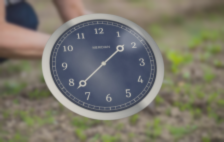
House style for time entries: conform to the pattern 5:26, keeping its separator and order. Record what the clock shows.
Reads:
1:38
